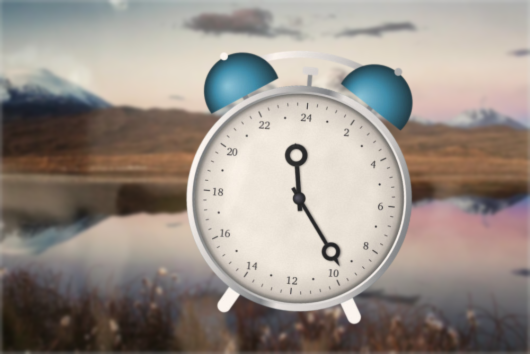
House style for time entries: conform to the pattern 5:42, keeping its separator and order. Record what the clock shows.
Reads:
23:24
